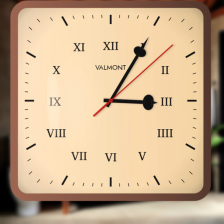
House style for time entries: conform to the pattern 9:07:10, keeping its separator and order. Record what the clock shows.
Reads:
3:05:08
